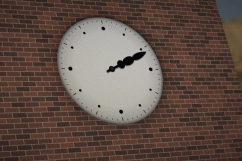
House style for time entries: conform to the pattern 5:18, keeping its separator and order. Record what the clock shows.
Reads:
2:11
